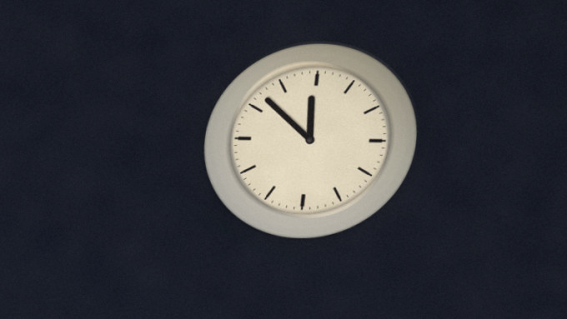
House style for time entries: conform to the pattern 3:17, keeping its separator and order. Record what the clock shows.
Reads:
11:52
